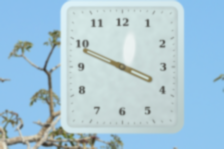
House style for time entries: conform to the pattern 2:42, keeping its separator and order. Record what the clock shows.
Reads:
3:49
